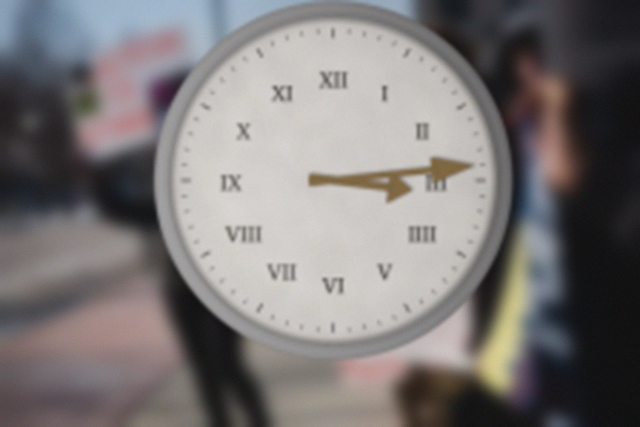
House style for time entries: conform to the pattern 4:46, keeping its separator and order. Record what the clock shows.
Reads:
3:14
